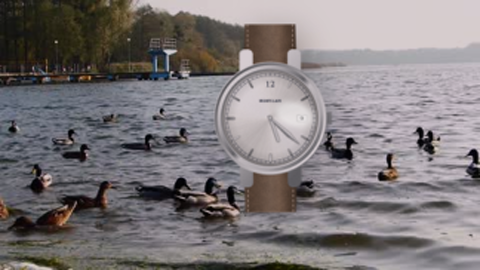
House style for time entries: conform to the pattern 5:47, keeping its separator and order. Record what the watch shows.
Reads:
5:22
